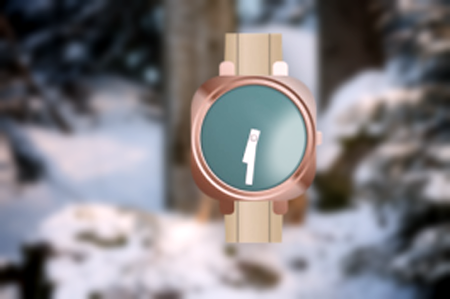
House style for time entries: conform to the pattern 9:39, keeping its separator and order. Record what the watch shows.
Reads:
6:31
